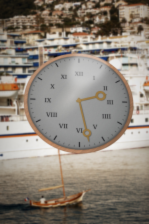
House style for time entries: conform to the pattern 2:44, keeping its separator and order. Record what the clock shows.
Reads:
2:28
